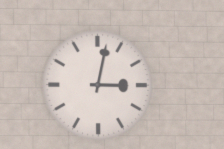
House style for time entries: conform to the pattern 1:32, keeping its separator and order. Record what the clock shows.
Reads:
3:02
